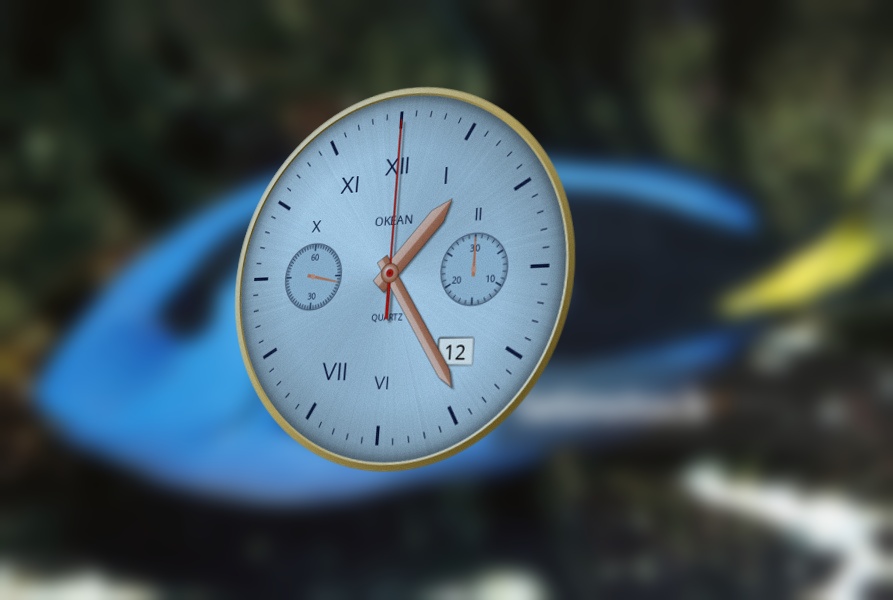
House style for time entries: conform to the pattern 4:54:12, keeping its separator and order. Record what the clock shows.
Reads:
1:24:17
